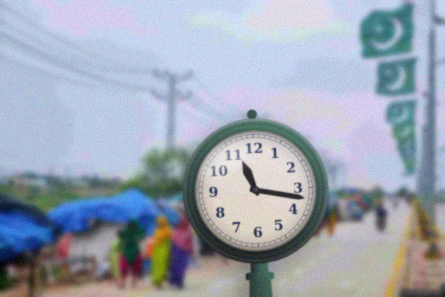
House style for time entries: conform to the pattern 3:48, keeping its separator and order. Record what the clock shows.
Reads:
11:17
